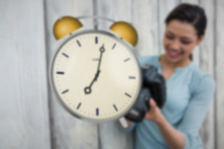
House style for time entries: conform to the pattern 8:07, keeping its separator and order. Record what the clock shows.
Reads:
7:02
